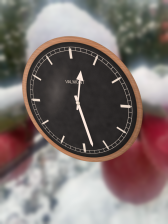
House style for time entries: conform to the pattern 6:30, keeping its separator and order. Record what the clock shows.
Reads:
12:28
